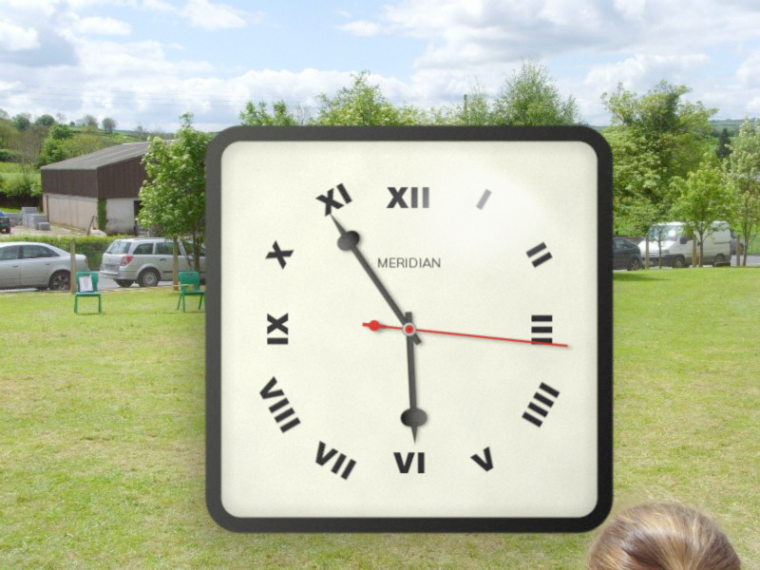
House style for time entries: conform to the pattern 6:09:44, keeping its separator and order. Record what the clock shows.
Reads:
5:54:16
